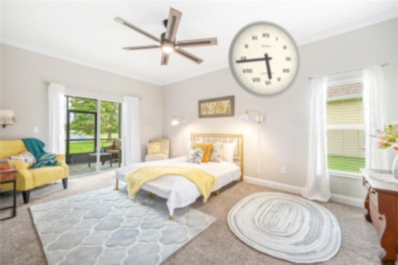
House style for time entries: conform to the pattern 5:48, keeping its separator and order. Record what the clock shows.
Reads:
5:44
